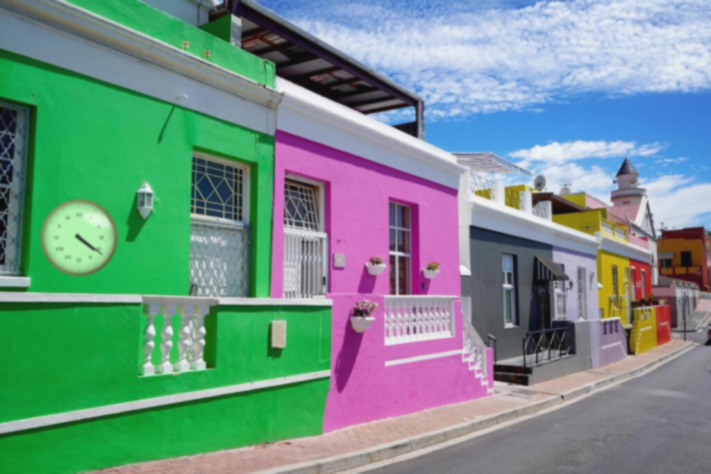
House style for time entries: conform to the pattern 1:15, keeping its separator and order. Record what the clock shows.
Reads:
4:21
